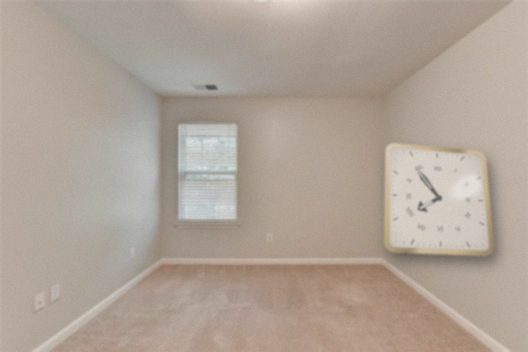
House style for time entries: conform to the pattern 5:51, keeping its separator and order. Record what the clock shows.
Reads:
7:54
